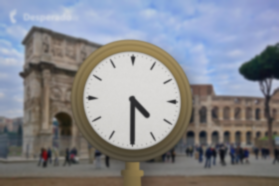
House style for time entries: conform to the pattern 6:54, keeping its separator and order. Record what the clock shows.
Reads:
4:30
